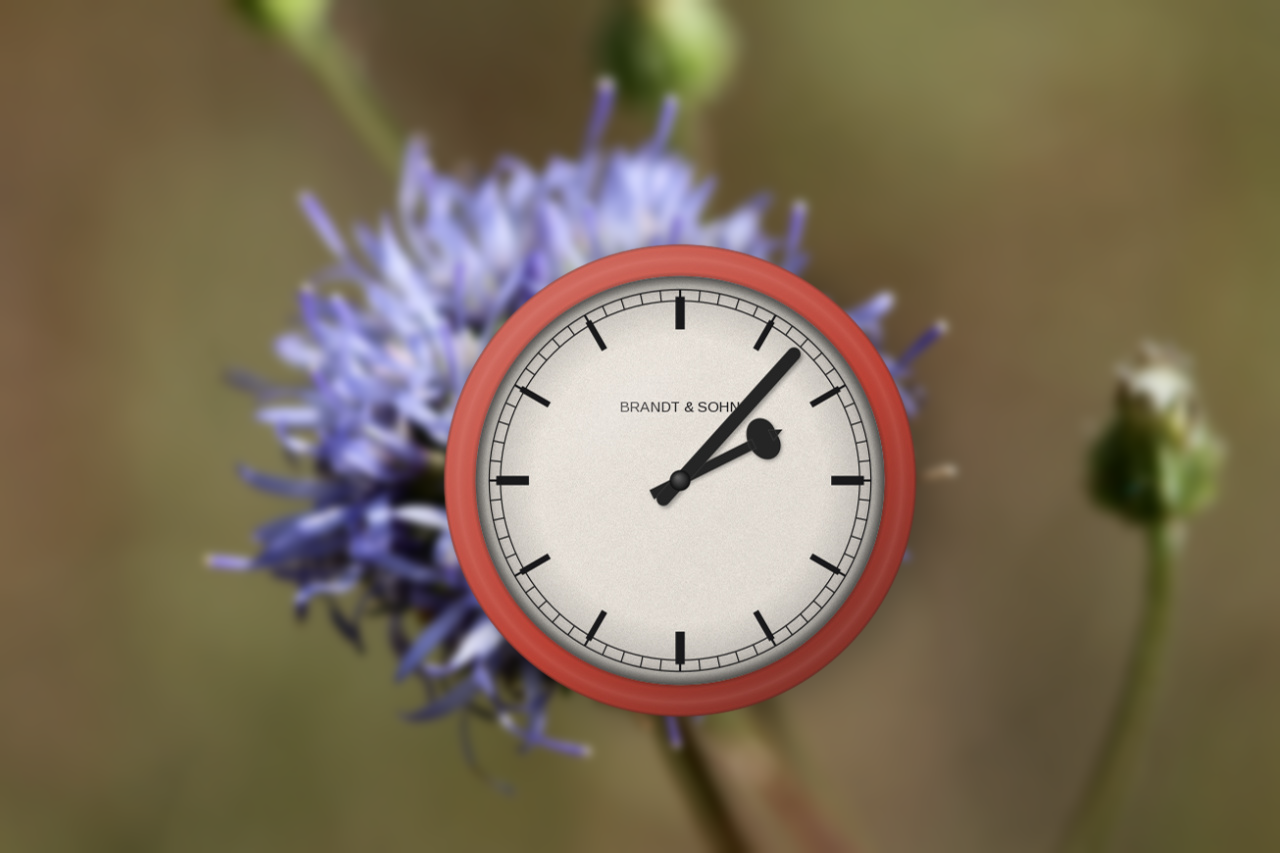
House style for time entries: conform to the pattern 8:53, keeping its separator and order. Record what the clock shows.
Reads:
2:07
